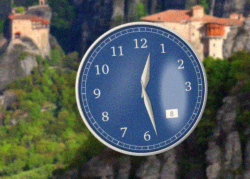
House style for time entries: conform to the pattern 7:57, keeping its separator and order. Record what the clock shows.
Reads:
12:28
